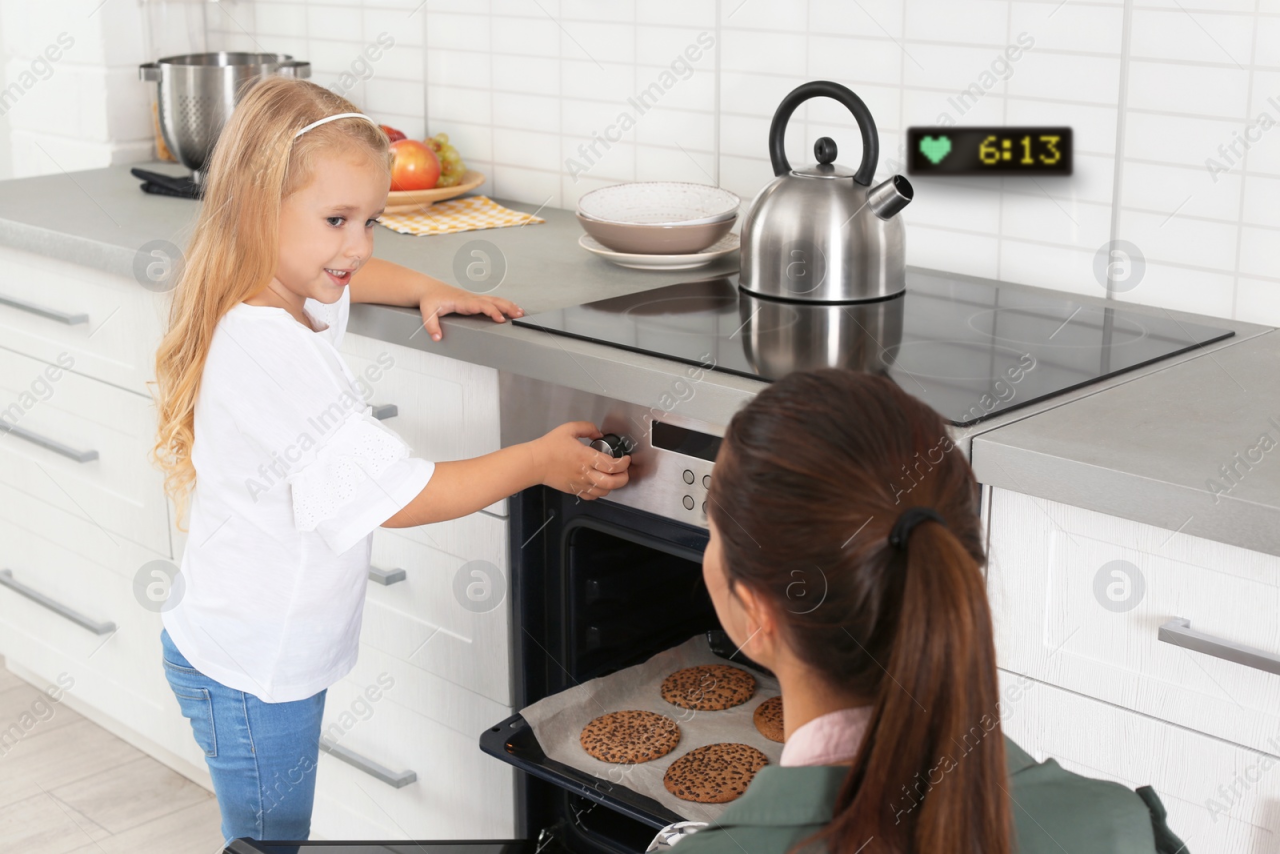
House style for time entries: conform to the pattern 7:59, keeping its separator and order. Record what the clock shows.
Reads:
6:13
